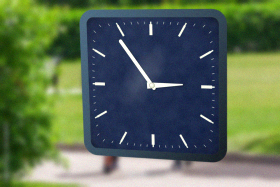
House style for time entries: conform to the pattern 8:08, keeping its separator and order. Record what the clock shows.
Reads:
2:54
